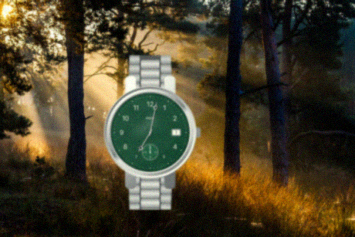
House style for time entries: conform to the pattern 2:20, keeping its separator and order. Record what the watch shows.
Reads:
7:02
